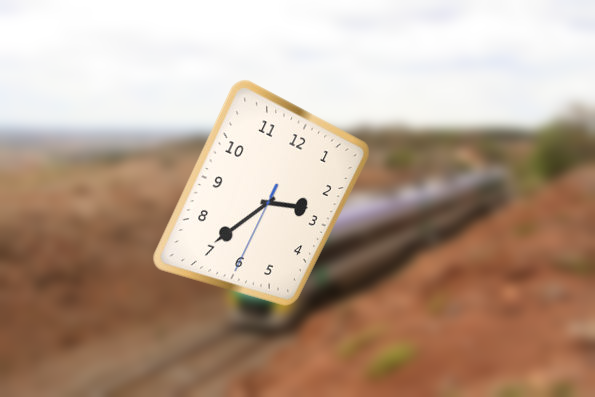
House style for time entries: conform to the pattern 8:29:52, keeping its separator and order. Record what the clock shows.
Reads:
2:35:30
